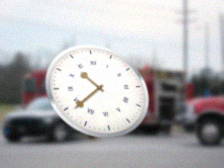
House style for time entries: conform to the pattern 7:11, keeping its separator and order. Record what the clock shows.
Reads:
10:39
